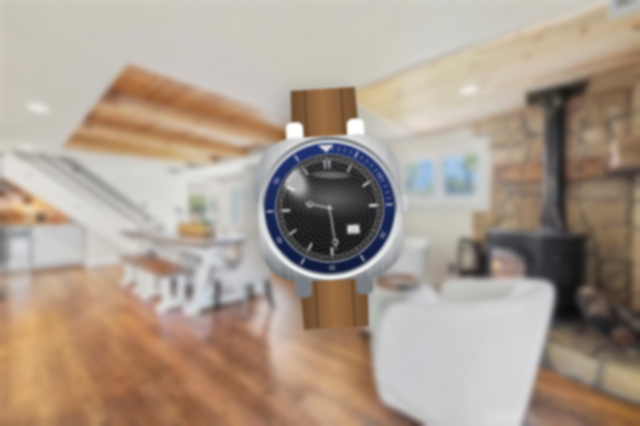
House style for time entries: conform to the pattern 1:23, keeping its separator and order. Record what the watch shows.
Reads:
9:29
